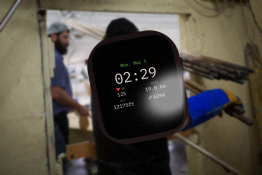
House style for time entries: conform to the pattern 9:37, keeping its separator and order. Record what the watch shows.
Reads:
2:29
